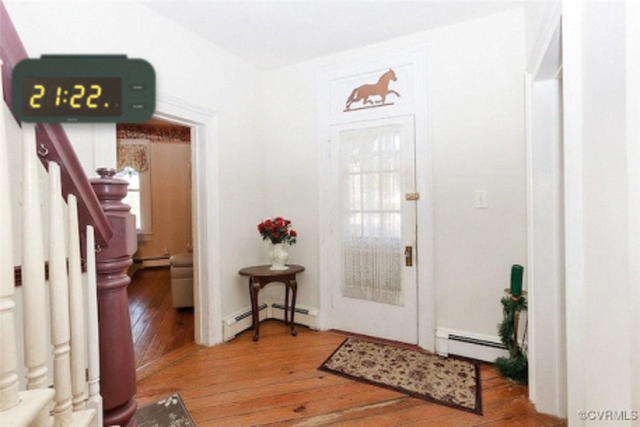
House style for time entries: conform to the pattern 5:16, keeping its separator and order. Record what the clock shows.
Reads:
21:22
